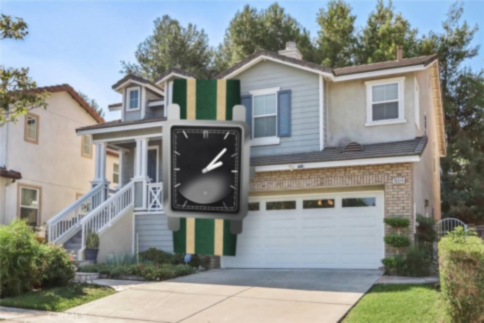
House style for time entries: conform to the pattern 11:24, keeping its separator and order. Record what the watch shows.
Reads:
2:07
